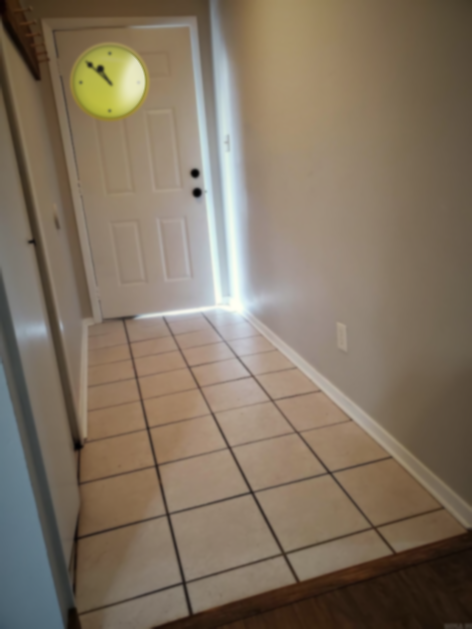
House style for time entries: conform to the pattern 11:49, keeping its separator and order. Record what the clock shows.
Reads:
10:52
